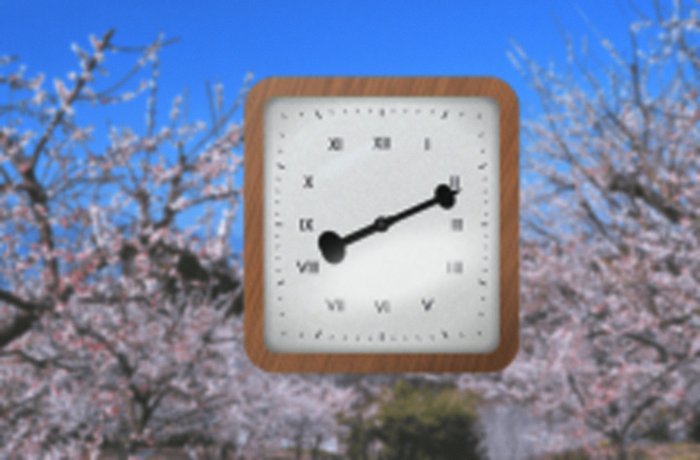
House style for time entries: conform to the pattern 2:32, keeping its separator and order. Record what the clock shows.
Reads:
8:11
